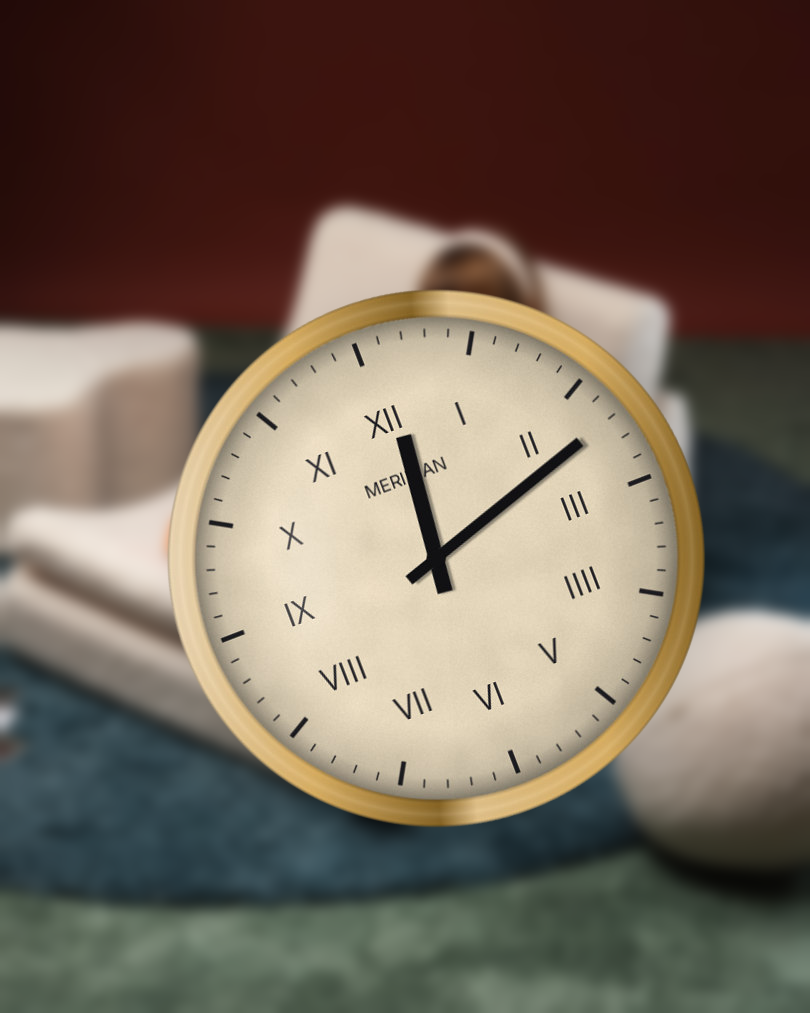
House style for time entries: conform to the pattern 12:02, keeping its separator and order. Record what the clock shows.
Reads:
12:12
